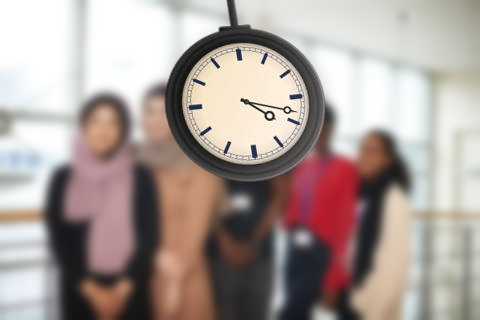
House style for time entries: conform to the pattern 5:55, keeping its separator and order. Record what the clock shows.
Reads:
4:18
